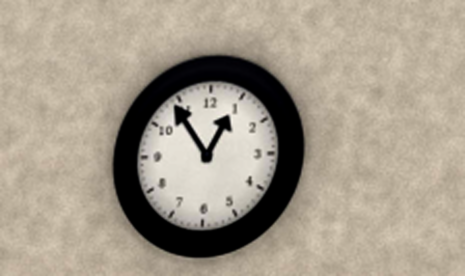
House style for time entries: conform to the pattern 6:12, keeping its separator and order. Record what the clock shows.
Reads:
12:54
